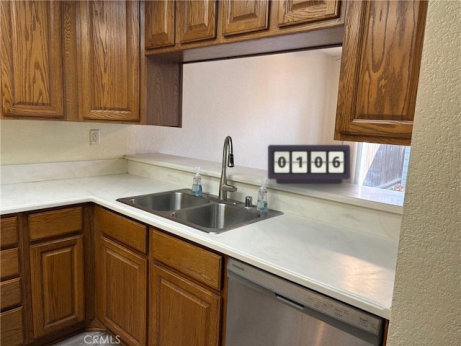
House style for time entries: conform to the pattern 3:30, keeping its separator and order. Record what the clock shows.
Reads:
1:06
